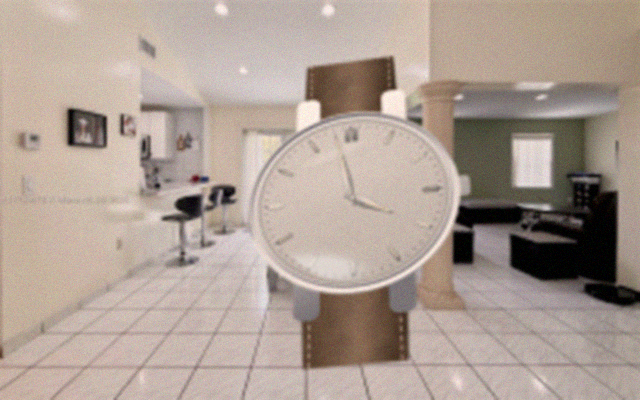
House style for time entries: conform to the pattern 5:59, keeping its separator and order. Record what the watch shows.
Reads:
3:58
